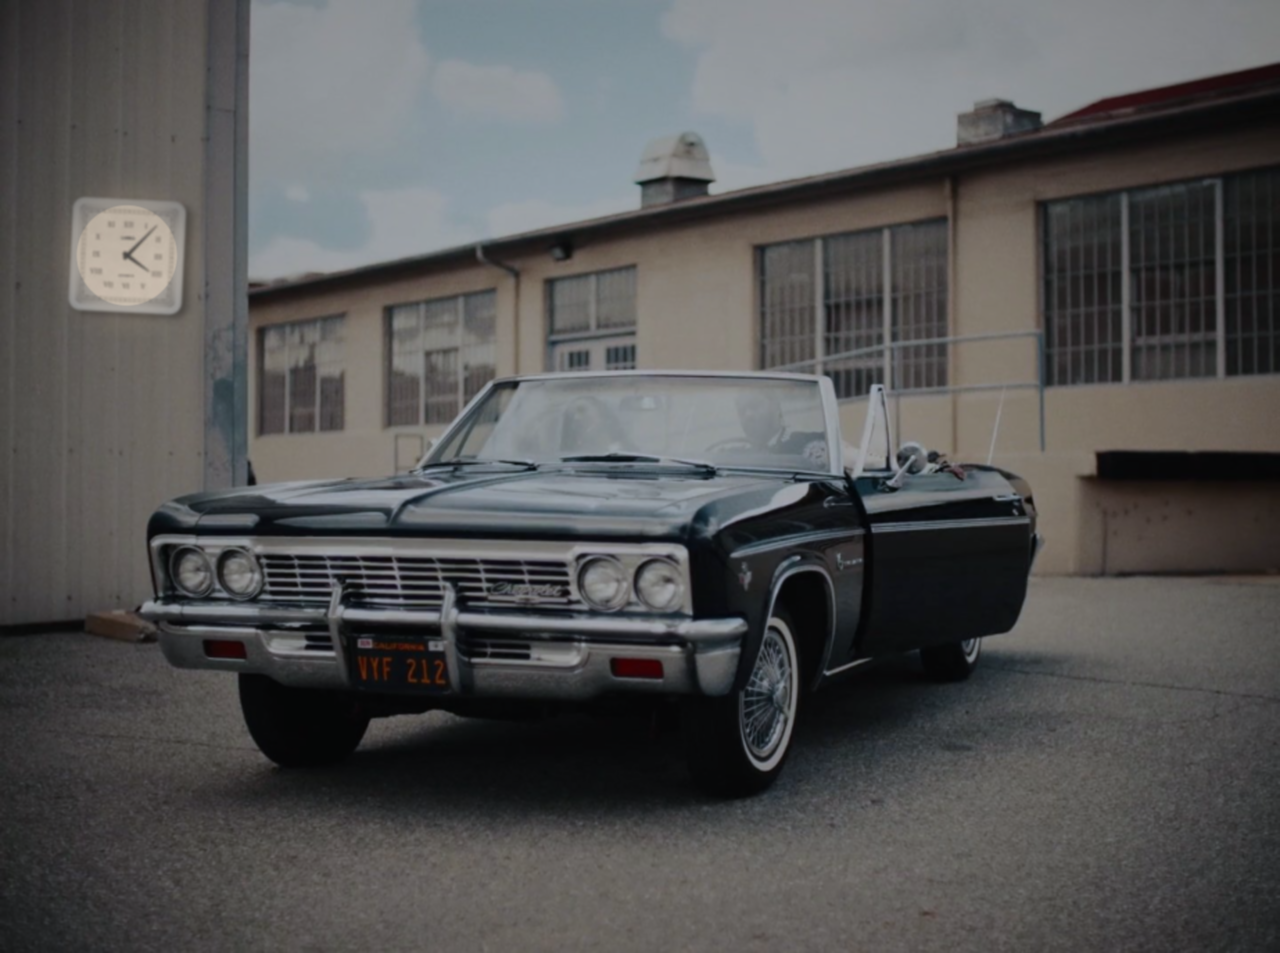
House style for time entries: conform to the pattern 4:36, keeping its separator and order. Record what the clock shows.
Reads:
4:07
